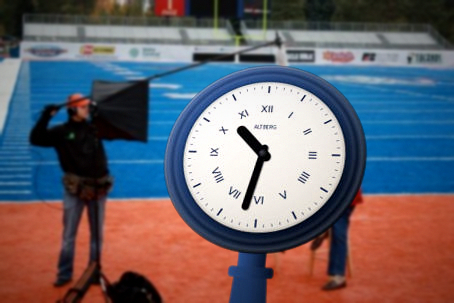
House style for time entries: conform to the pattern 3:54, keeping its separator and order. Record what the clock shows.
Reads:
10:32
